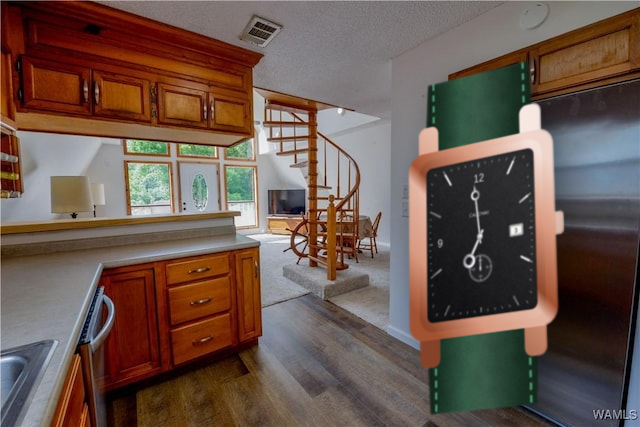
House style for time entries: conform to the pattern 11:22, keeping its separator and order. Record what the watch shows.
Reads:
6:59
